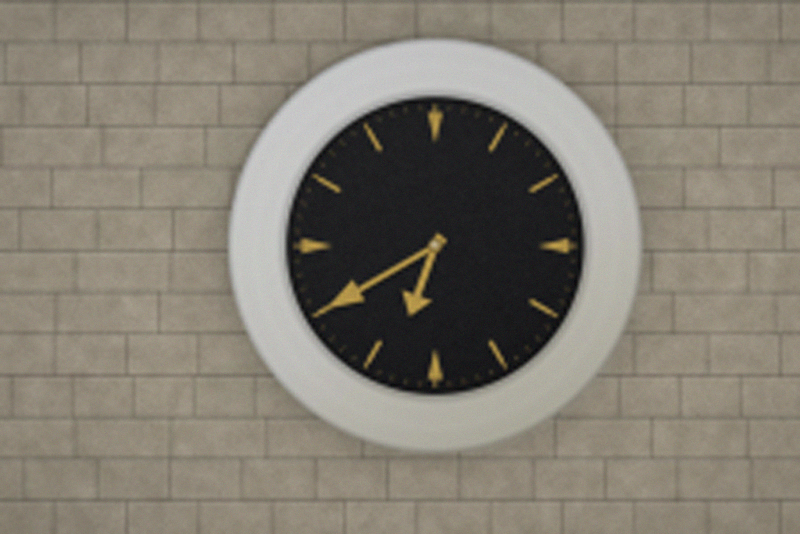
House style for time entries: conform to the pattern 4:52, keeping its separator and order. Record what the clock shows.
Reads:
6:40
